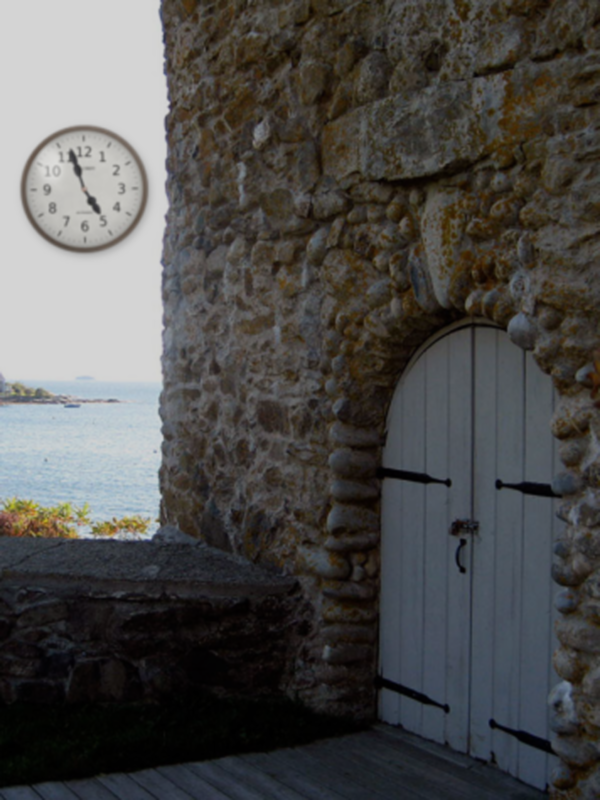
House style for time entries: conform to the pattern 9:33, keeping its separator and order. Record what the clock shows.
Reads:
4:57
